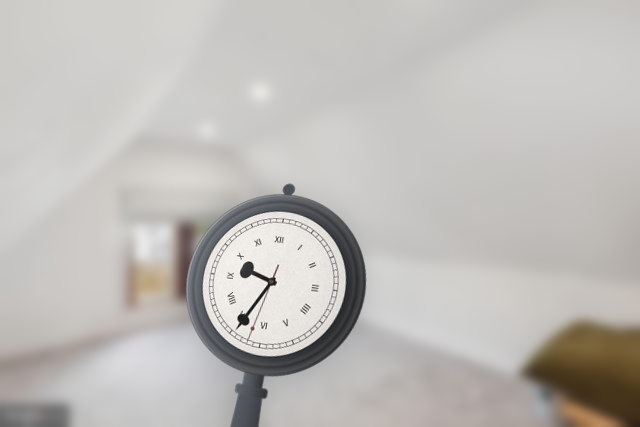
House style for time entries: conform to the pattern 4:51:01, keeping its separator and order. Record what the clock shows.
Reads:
9:34:32
